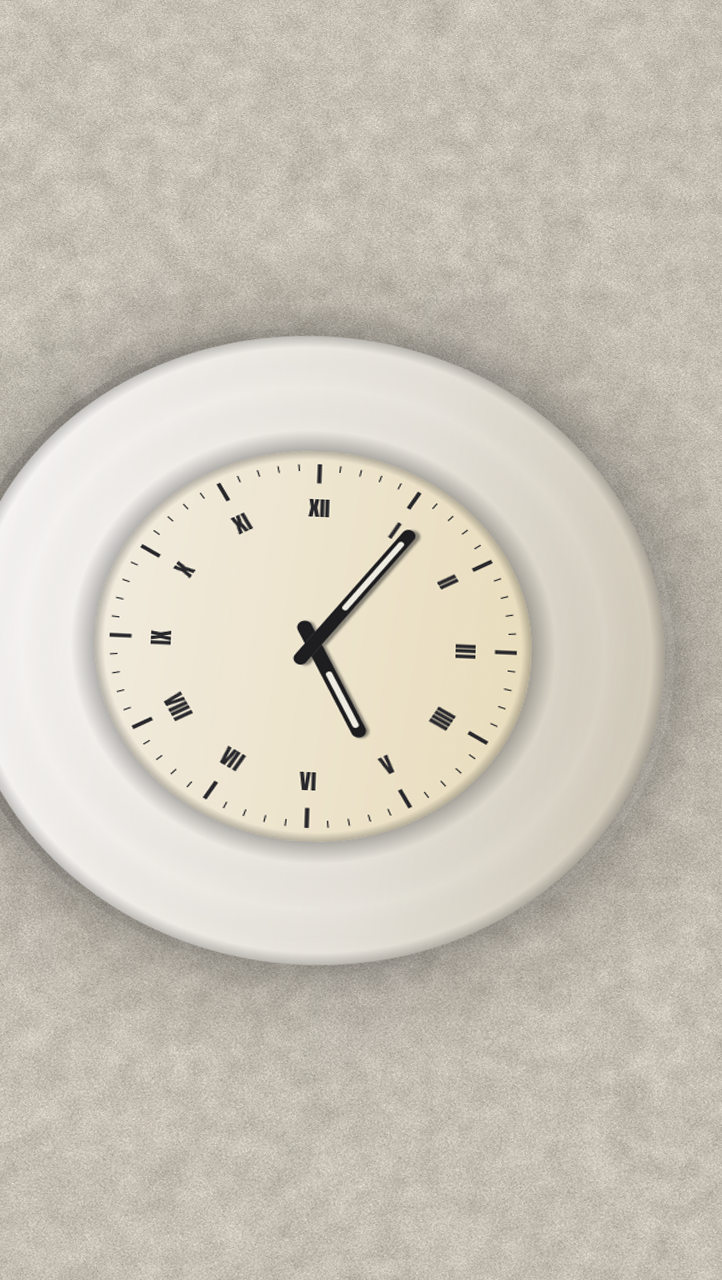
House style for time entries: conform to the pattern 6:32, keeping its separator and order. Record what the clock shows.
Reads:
5:06
